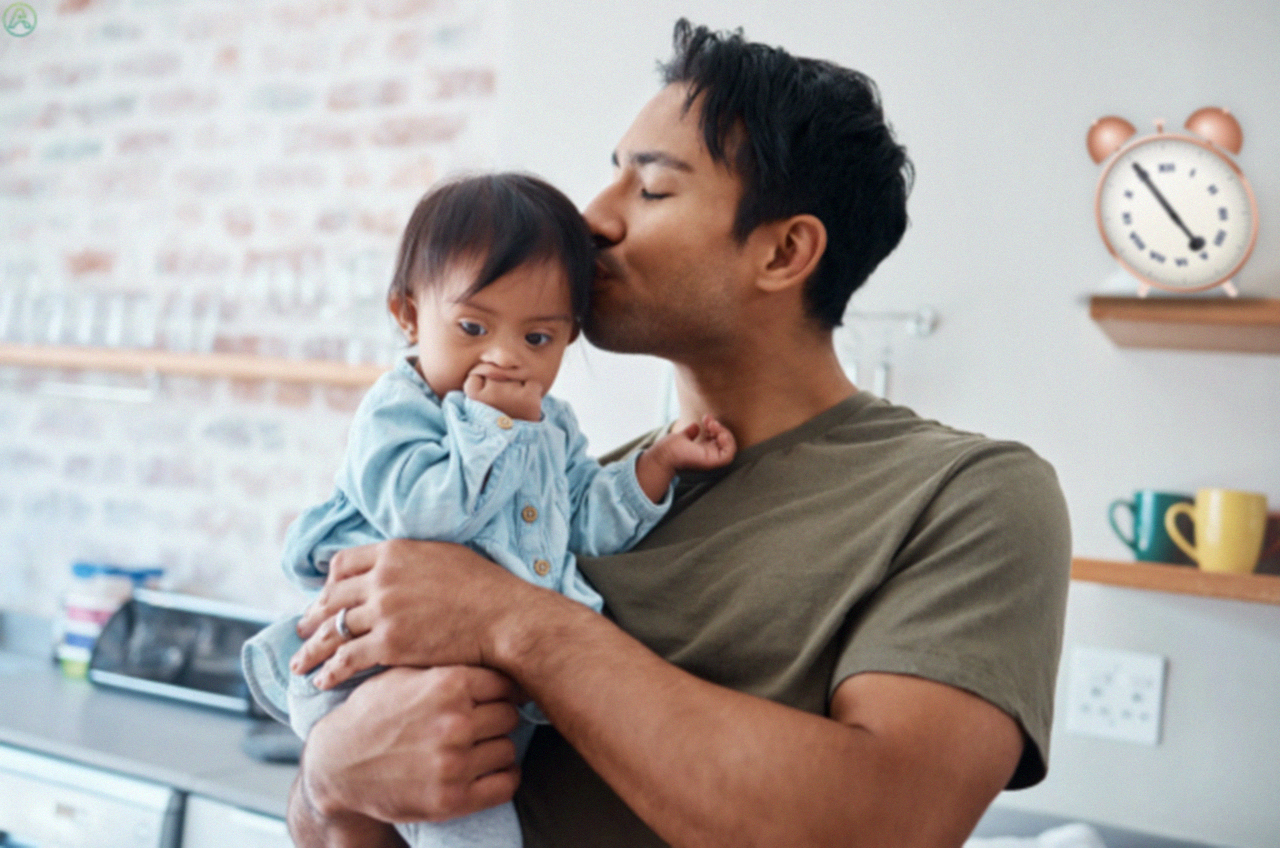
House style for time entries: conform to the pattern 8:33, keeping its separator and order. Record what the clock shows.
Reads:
4:55
